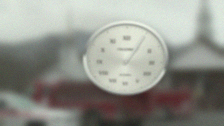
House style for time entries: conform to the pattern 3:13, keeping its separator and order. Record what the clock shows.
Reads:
1:05
